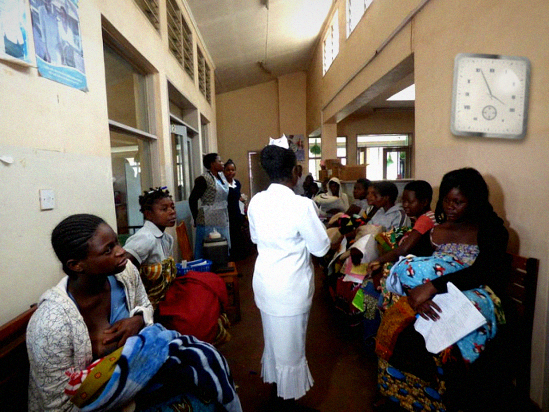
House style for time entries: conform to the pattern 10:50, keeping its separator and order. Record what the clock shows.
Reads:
3:56
